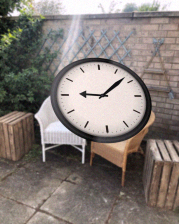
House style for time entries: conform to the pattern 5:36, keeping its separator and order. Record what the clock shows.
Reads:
9:08
